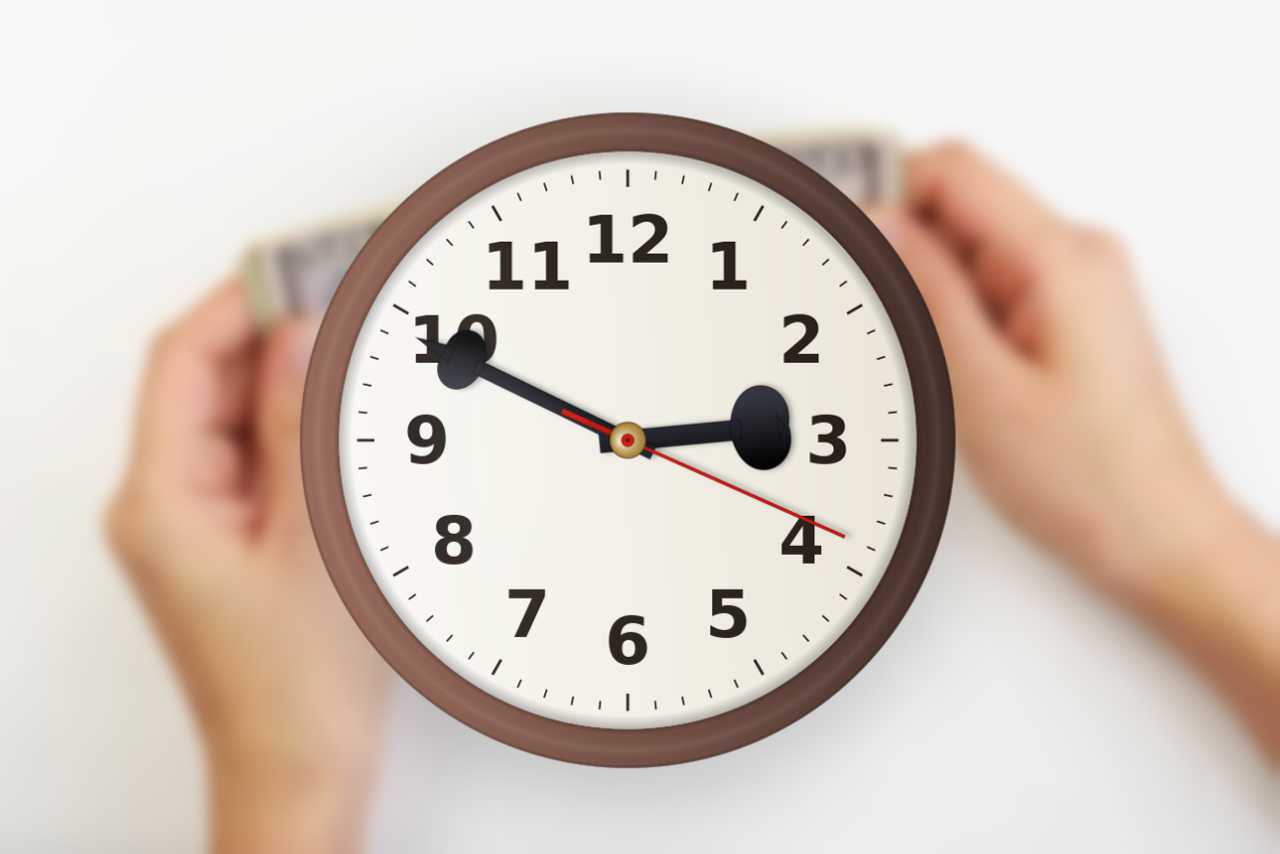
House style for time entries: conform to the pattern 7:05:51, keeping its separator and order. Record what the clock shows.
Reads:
2:49:19
